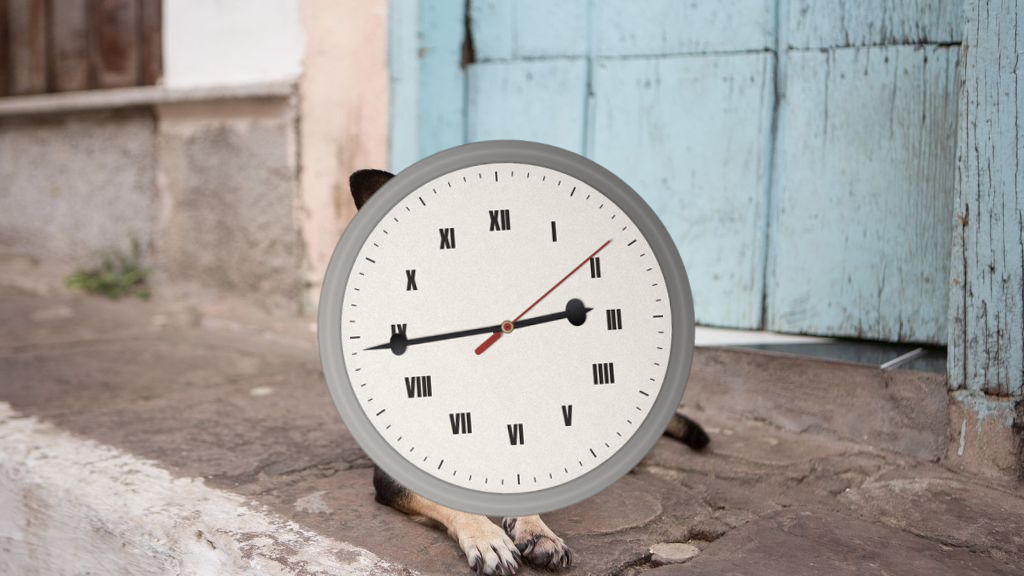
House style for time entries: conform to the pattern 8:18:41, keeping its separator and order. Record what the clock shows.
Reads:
2:44:09
